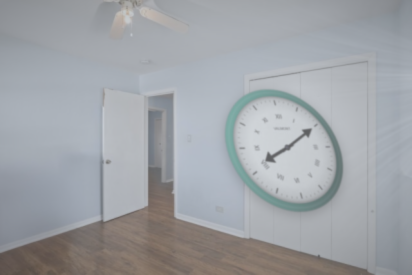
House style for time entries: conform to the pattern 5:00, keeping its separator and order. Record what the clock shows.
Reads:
8:10
